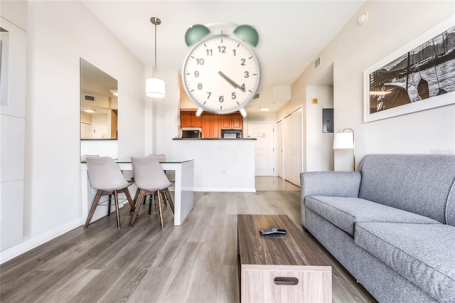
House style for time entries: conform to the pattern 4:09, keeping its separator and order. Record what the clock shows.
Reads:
4:21
